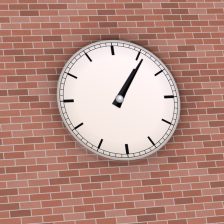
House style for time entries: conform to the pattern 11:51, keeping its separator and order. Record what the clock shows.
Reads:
1:06
